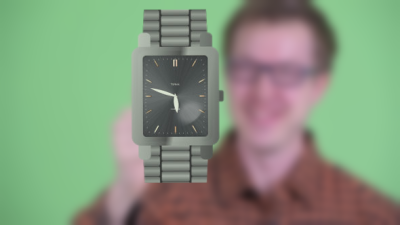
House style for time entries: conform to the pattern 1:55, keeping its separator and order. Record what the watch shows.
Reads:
5:48
